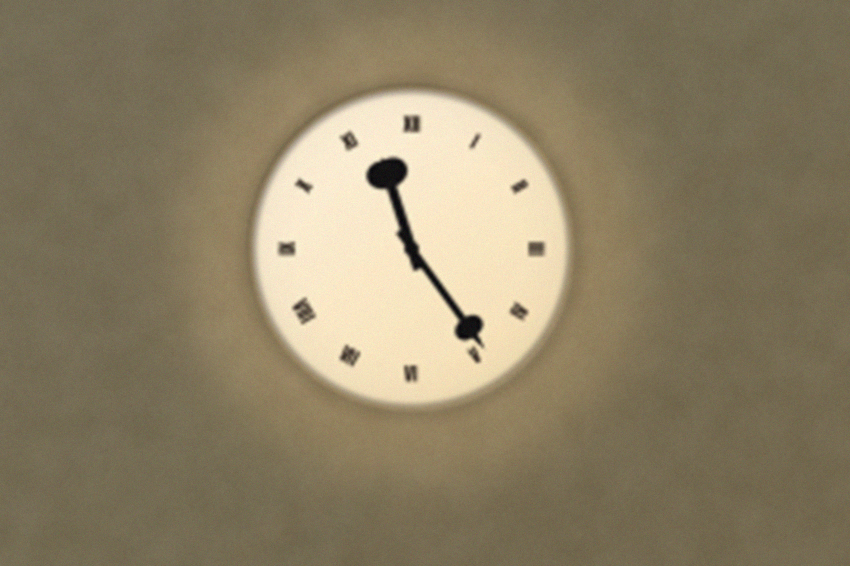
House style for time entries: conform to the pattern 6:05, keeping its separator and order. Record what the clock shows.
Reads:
11:24
